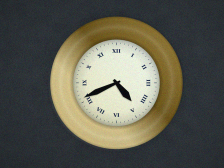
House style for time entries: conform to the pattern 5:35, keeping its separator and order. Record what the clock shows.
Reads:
4:41
